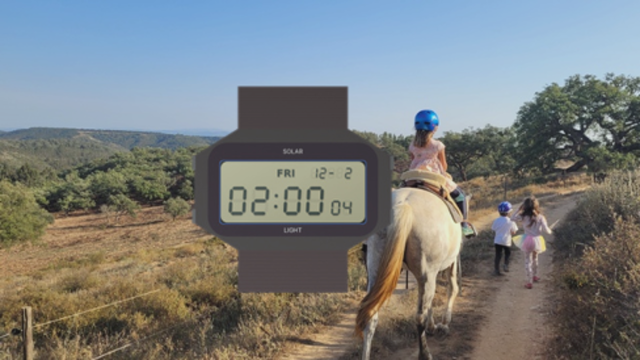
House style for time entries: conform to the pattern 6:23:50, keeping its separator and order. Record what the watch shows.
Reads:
2:00:04
